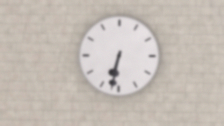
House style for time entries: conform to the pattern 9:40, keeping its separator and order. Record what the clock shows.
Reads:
6:32
